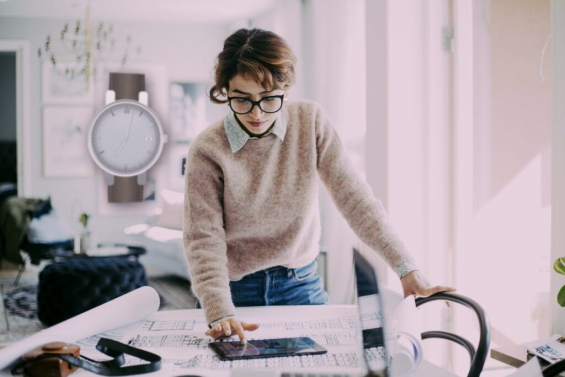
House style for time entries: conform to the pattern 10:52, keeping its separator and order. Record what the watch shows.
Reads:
7:02
